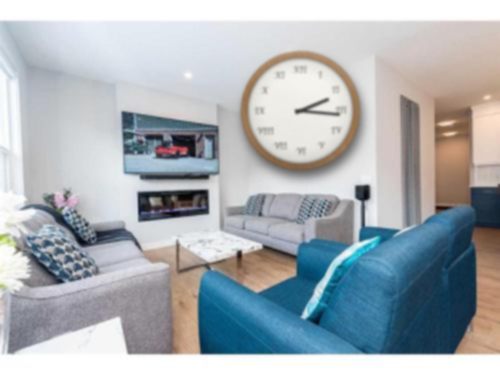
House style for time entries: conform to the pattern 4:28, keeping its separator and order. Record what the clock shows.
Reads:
2:16
